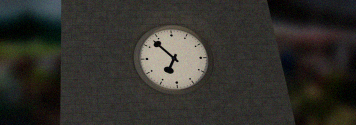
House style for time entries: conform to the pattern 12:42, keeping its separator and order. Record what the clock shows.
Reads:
6:53
